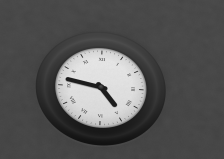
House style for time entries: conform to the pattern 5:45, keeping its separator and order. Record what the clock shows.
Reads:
4:47
